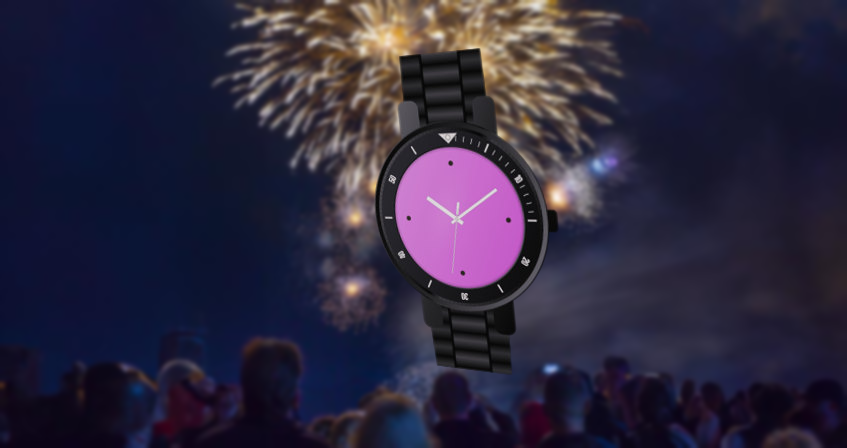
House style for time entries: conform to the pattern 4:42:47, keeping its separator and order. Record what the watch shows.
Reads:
10:09:32
